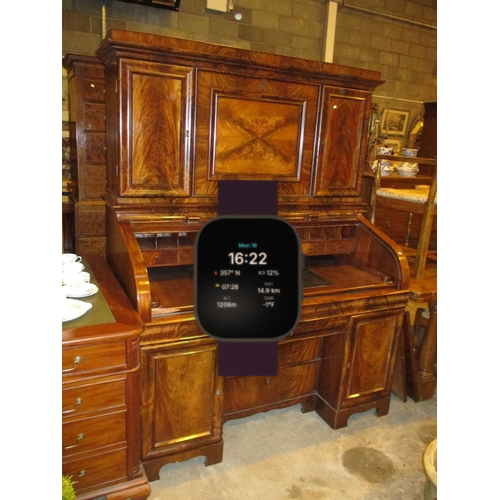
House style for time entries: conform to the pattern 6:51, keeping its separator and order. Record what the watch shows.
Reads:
16:22
